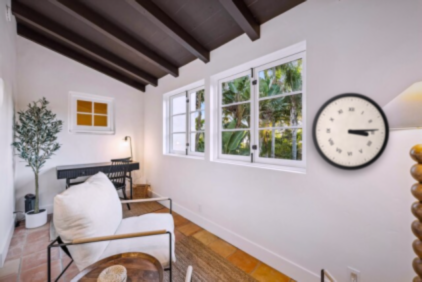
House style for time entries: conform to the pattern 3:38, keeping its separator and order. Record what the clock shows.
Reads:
3:14
